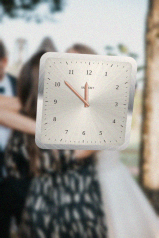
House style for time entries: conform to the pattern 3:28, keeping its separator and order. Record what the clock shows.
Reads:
11:52
